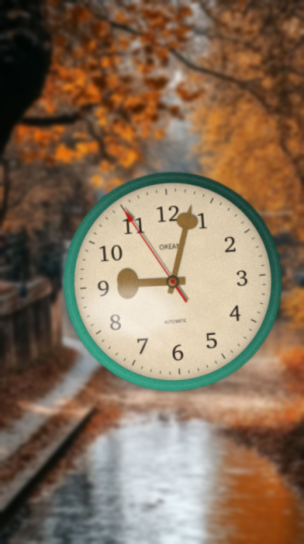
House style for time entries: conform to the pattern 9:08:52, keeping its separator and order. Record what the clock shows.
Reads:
9:02:55
